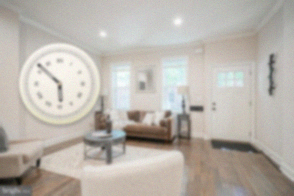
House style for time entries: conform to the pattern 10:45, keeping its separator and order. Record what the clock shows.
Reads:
5:52
